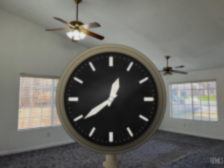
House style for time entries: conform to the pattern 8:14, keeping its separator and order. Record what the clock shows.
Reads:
12:39
